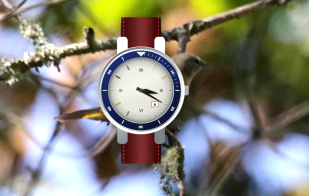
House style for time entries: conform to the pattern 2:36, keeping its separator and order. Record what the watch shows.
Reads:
3:20
